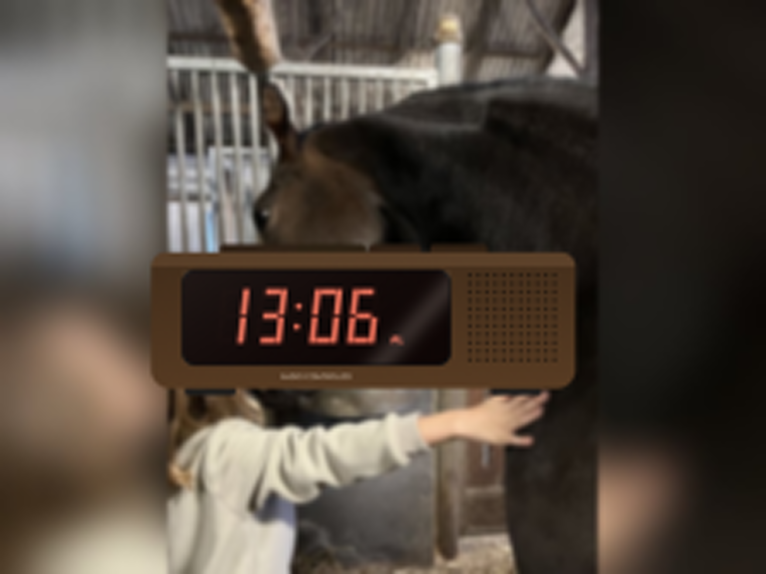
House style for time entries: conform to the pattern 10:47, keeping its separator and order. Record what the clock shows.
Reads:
13:06
